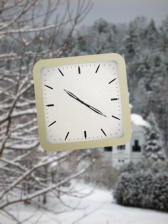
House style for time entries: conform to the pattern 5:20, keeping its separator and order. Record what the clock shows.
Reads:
10:21
